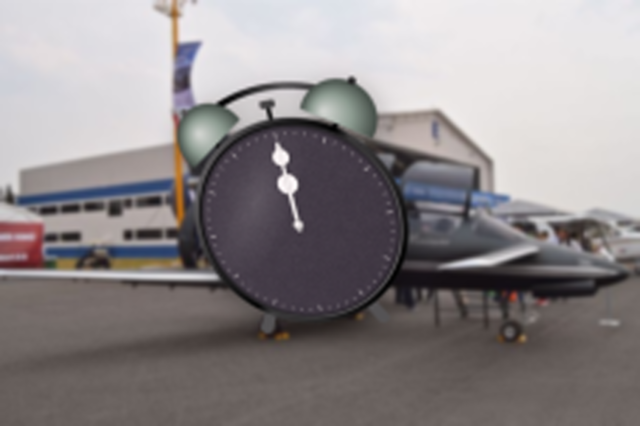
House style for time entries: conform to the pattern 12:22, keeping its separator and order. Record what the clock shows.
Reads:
12:00
